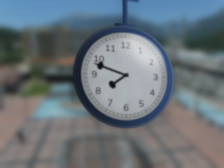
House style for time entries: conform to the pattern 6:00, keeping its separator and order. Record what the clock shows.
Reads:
7:48
